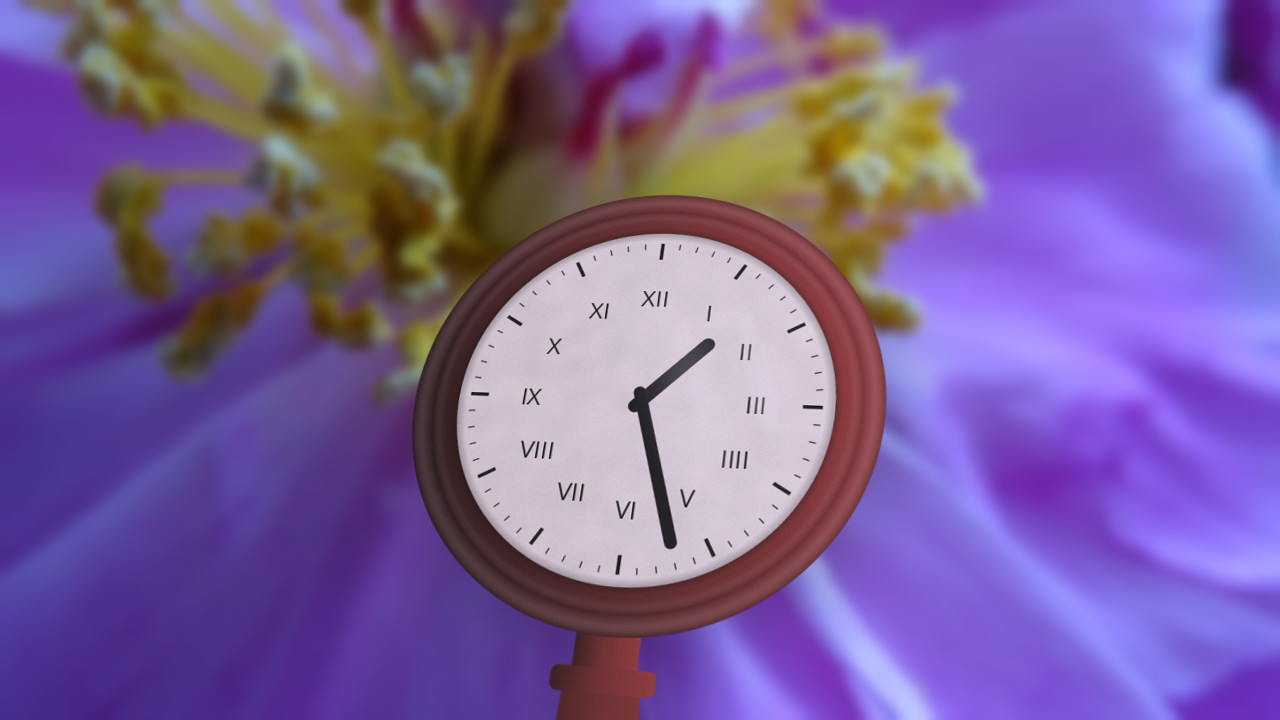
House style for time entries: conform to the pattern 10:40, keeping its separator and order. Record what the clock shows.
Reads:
1:27
